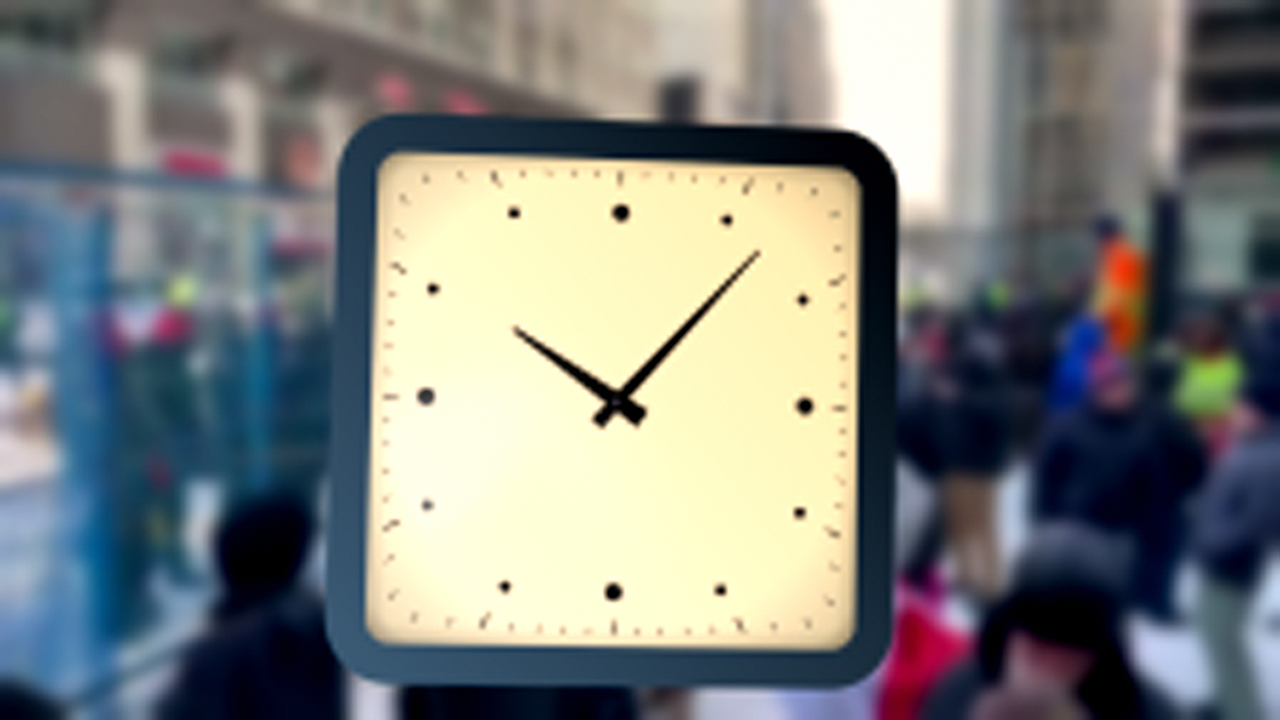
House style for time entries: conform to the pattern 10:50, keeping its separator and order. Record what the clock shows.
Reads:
10:07
